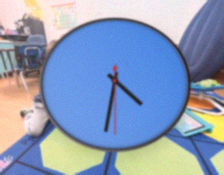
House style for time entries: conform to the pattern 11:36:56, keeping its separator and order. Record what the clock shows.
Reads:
4:31:30
